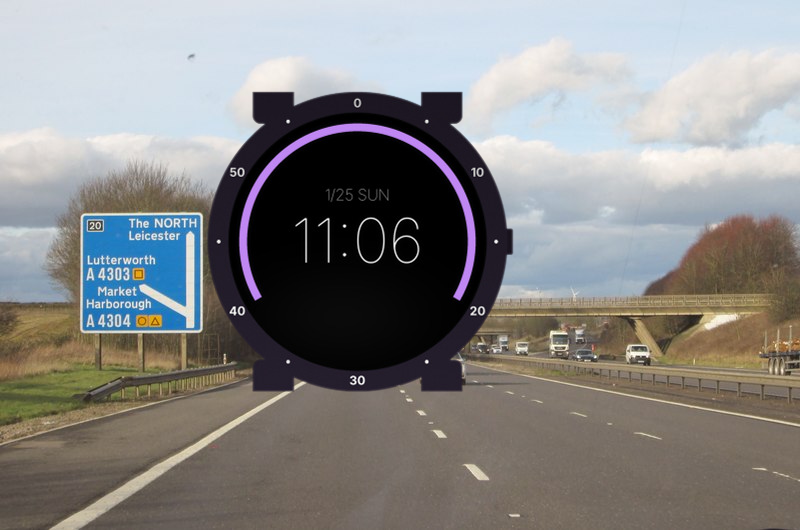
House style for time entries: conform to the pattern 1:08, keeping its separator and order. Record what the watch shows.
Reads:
11:06
